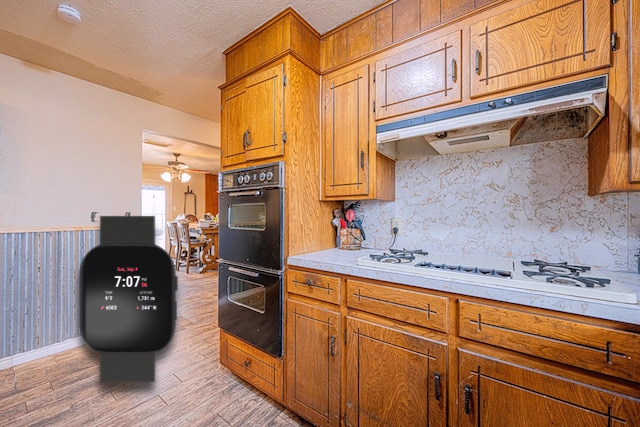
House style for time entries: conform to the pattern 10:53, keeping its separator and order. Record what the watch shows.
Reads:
7:07
